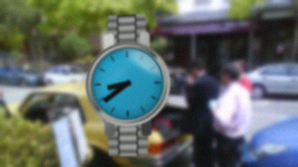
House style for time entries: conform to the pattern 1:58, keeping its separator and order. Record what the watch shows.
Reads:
8:39
